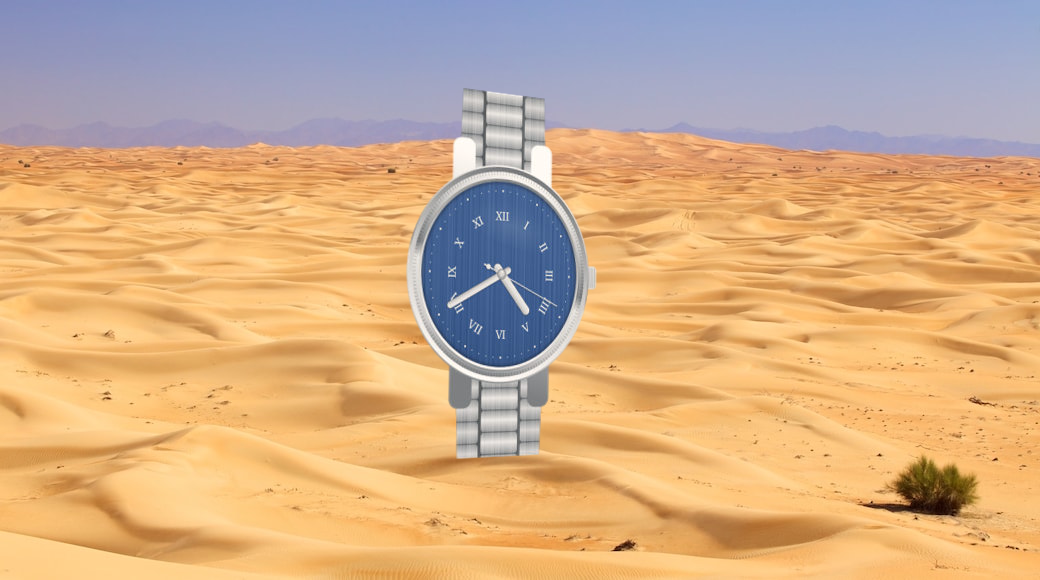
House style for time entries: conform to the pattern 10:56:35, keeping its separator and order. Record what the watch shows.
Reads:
4:40:19
